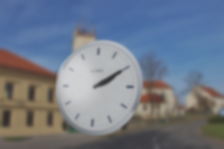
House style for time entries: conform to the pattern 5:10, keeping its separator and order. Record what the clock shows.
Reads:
2:10
